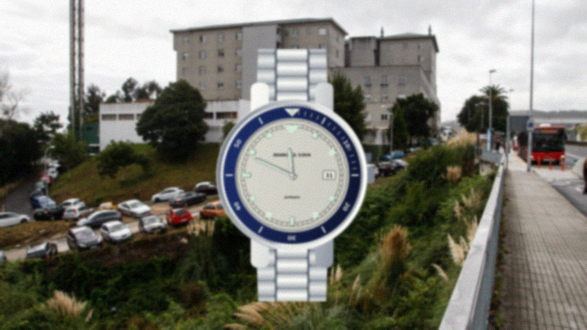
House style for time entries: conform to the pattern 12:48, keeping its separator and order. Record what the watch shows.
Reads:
11:49
